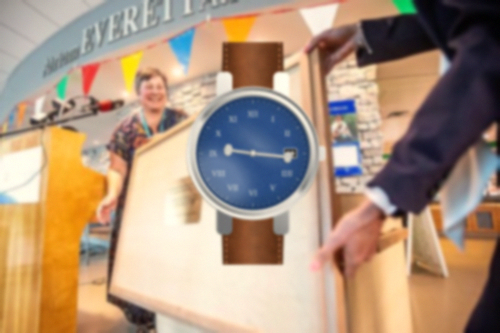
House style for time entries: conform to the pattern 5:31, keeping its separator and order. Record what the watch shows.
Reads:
9:16
